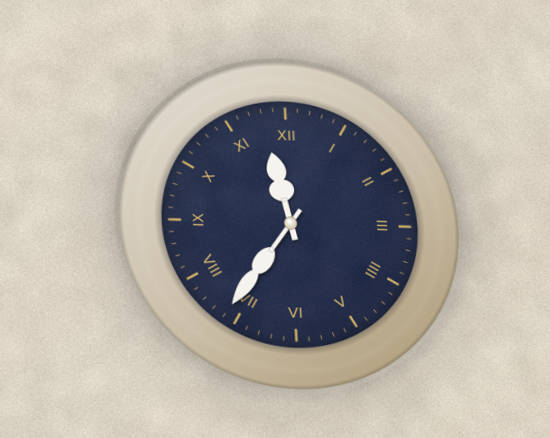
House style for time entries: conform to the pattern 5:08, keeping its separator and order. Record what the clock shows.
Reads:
11:36
